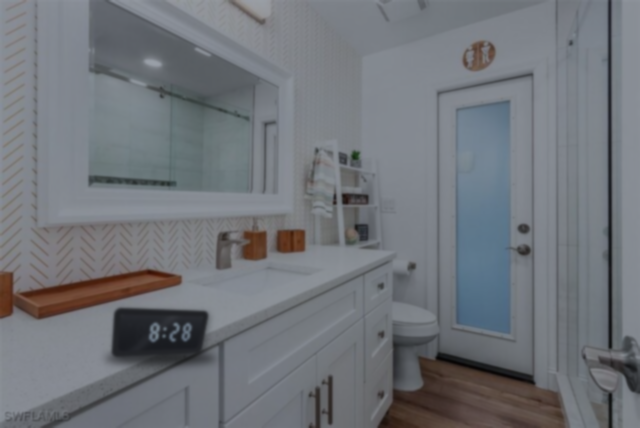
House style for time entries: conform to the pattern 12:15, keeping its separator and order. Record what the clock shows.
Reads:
8:28
